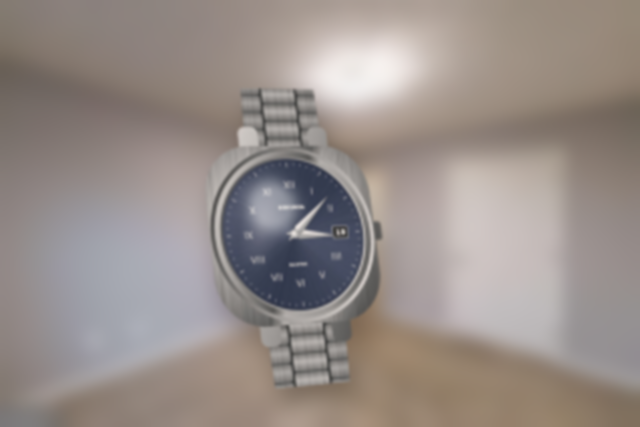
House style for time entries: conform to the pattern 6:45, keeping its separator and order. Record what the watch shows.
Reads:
3:08
